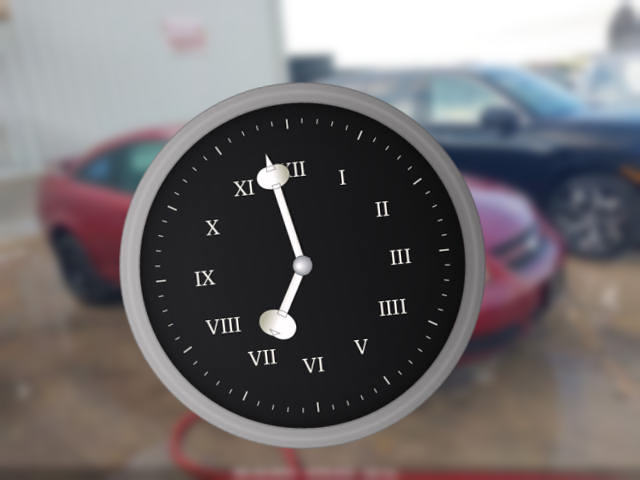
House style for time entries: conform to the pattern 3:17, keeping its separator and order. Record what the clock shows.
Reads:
6:58
